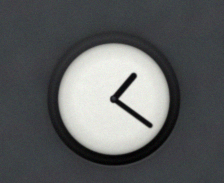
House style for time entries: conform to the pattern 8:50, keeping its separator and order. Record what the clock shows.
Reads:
1:21
